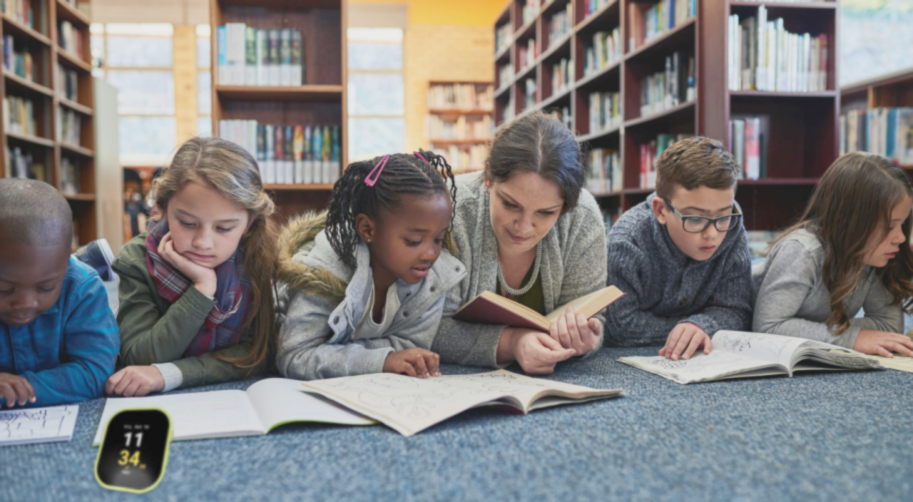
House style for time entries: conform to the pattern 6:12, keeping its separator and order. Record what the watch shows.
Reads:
11:34
